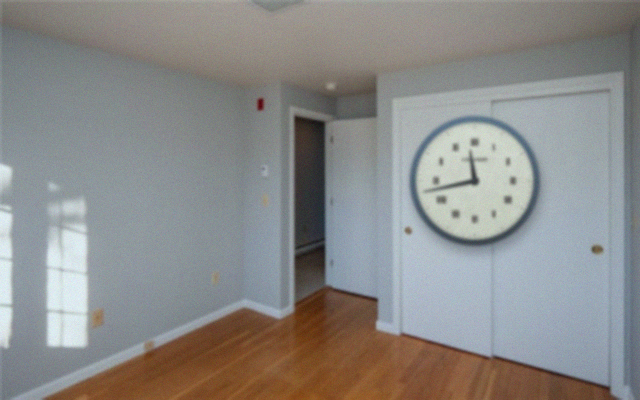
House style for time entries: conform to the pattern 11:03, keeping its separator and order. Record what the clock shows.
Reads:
11:43
